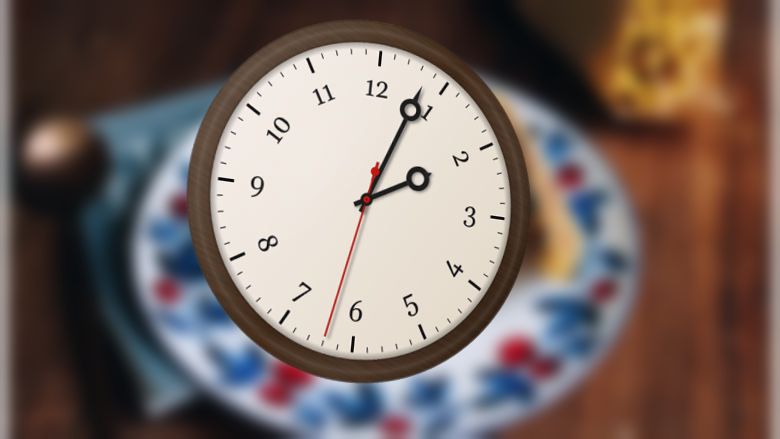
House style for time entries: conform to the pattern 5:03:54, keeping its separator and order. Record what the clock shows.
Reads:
2:03:32
